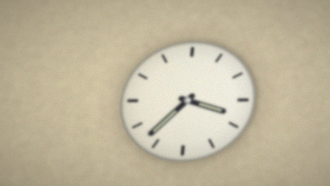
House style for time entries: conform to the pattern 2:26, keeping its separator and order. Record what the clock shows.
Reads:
3:37
